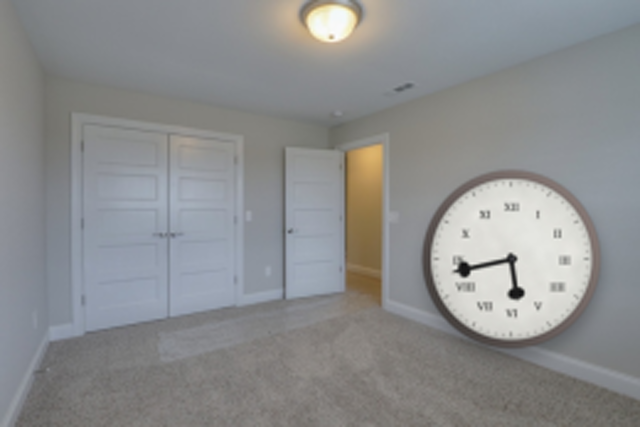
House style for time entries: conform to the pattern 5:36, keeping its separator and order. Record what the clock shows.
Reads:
5:43
